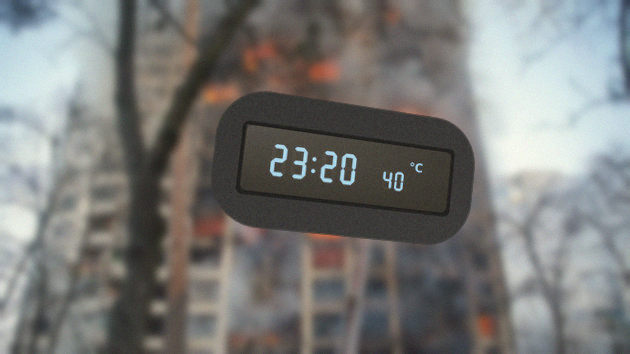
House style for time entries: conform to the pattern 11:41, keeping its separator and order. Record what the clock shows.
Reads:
23:20
